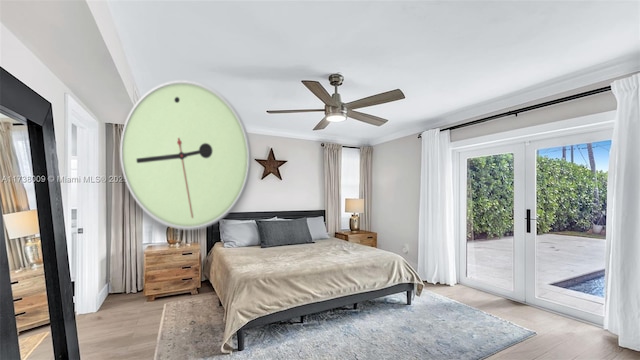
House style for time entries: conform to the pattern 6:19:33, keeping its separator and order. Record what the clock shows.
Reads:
2:44:29
